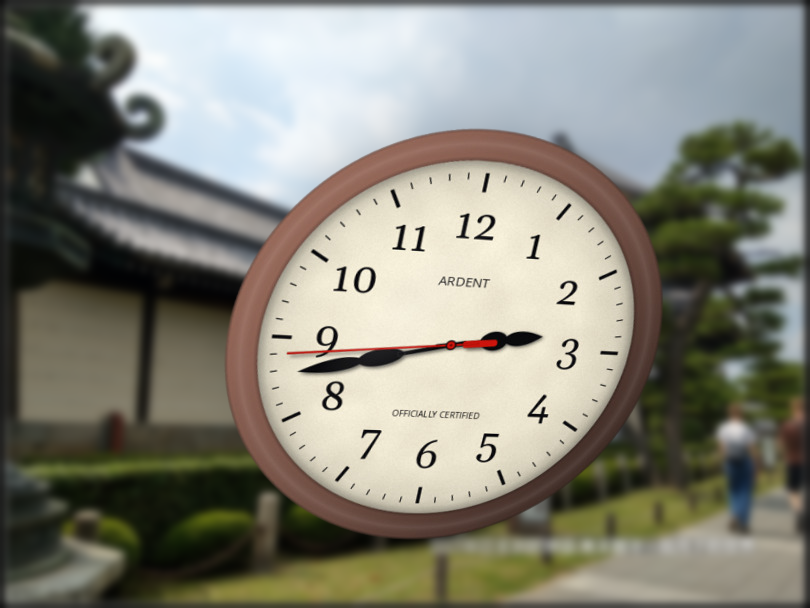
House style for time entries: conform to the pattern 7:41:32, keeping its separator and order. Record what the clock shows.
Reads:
2:42:44
